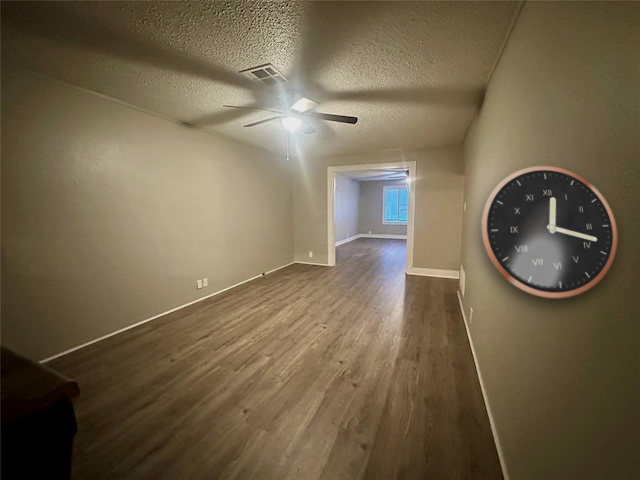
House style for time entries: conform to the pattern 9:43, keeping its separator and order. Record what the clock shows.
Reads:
12:18
